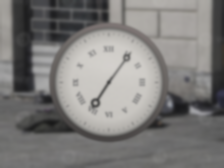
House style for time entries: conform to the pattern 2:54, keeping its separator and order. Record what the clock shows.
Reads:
7:06
